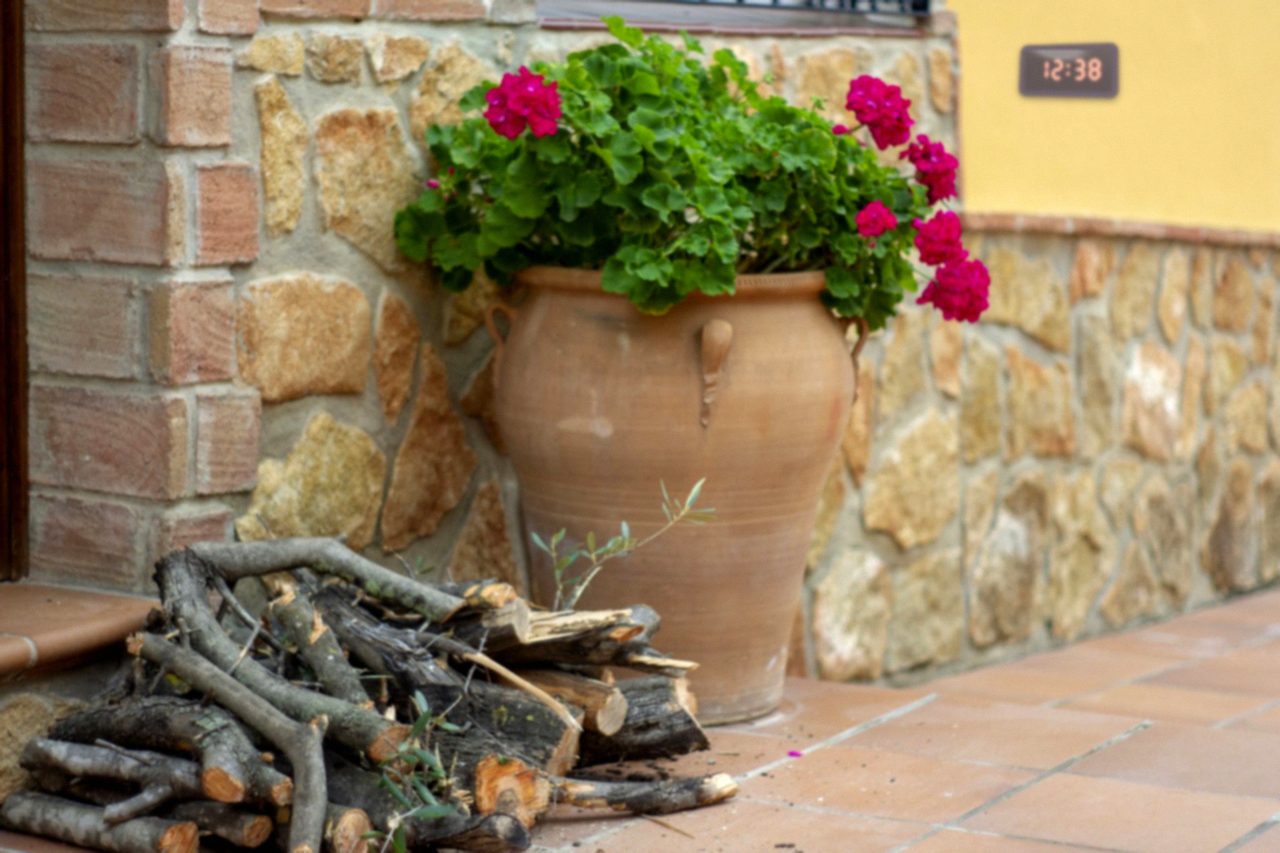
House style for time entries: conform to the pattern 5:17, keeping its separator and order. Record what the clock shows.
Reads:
12:38
